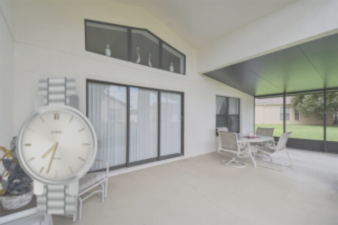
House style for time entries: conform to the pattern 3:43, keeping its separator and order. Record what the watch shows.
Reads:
7:33
